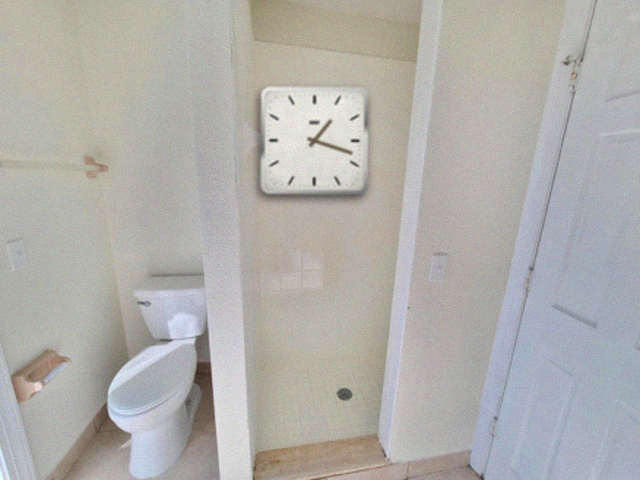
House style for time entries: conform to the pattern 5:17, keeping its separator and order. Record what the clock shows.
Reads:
1:18
